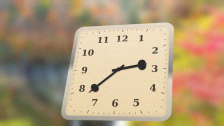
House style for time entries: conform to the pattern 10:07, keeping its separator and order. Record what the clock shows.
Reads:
2:38
